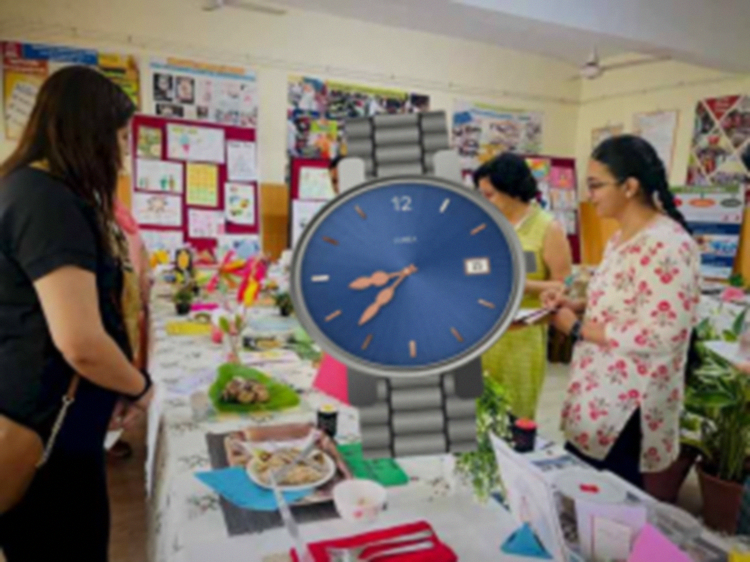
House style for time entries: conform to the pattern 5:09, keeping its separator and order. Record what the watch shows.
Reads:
8:37
